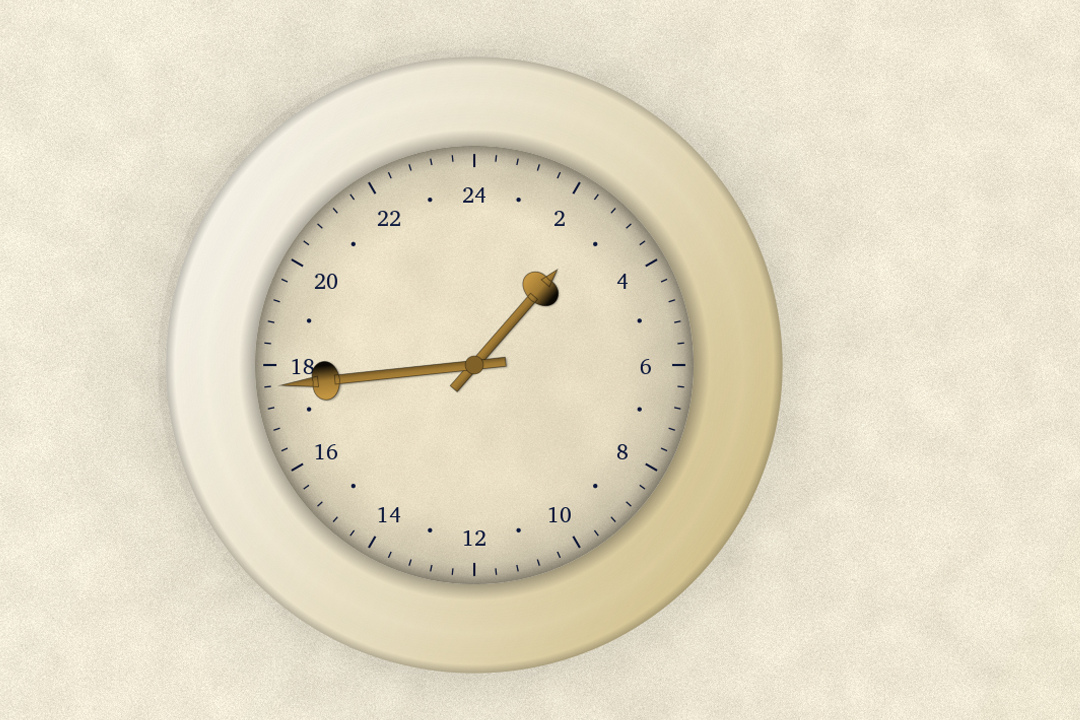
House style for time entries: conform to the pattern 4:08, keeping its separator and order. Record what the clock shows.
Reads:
2:44
